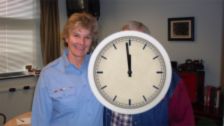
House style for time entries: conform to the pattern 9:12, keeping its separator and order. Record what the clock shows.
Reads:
11:59
